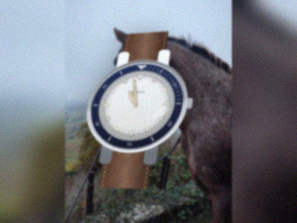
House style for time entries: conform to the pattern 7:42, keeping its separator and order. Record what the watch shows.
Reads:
10:58
